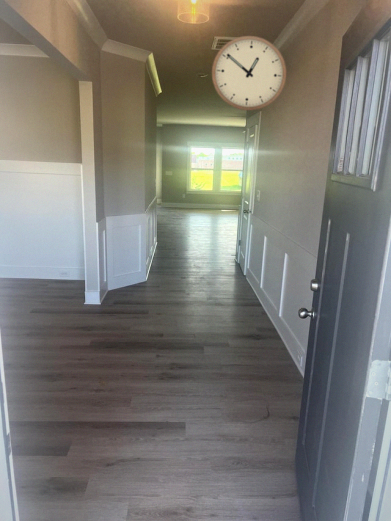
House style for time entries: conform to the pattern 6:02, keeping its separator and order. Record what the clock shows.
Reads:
12:51
